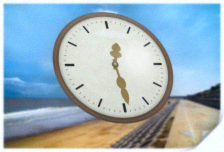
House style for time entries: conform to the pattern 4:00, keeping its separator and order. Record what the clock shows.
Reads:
12:29
